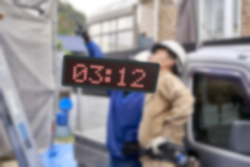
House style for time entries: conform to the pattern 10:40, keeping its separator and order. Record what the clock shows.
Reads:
3:12
